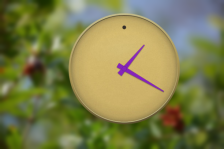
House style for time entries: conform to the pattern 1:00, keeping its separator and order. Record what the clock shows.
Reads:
1:20
